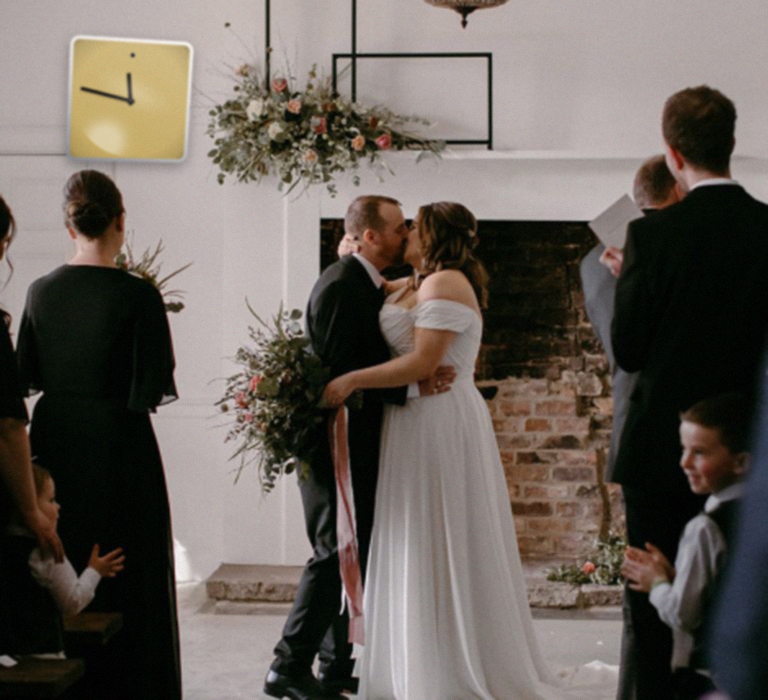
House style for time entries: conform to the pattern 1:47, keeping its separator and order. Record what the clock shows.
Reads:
11:47
